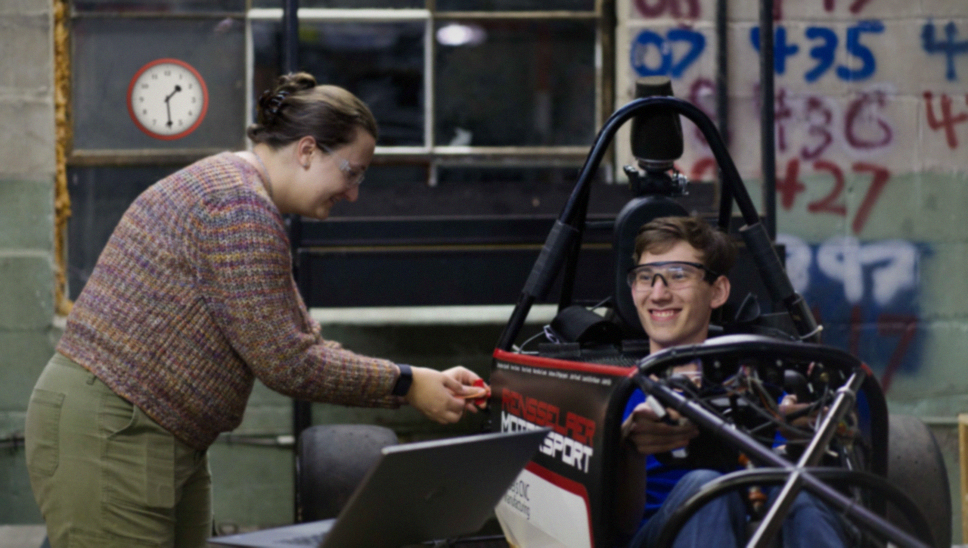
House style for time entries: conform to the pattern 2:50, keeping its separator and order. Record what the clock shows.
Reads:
1:29
